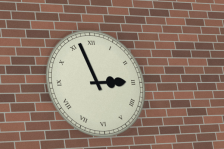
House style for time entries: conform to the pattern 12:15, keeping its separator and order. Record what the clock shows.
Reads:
2:57
